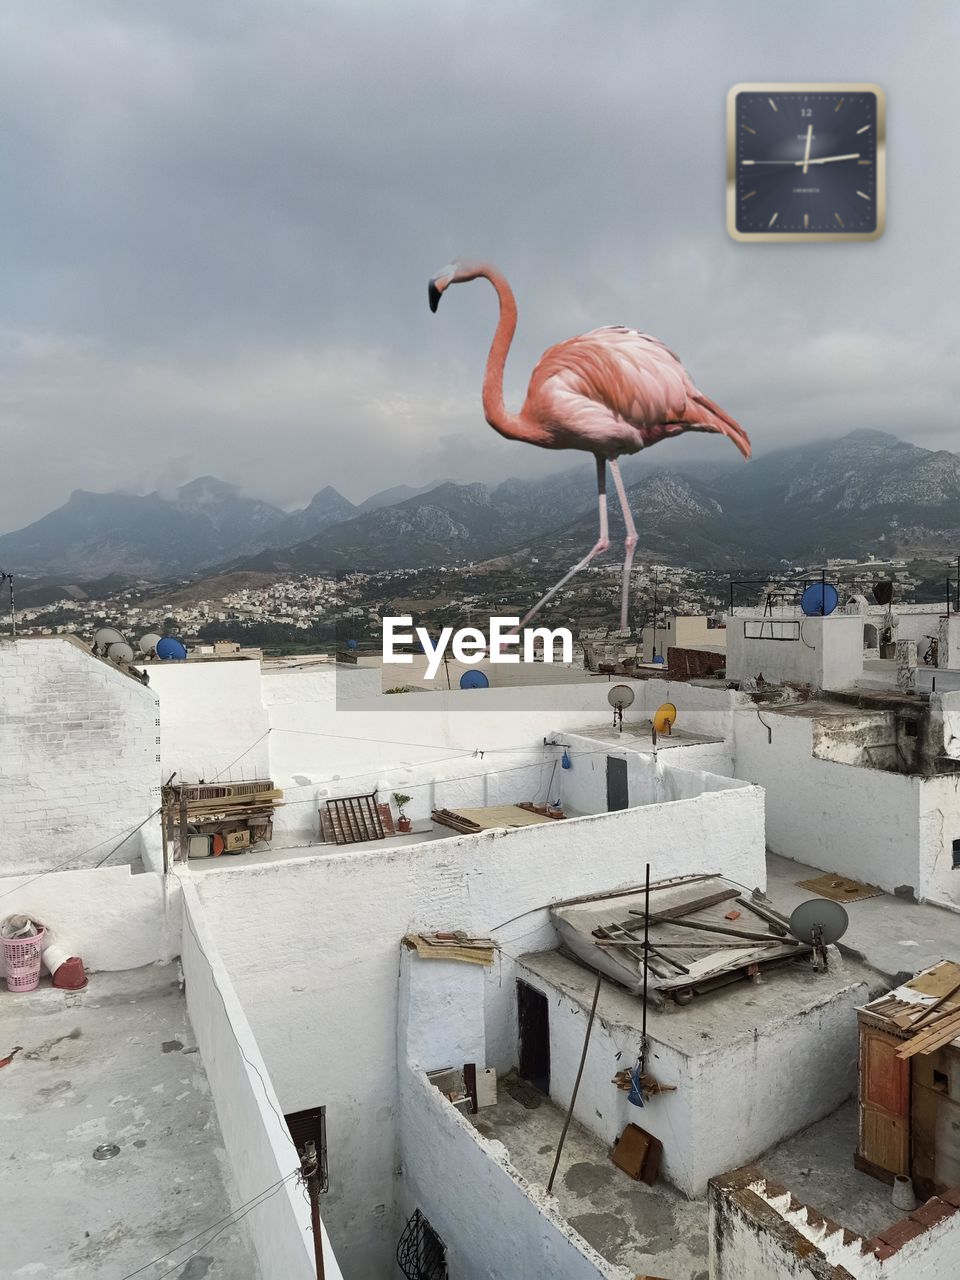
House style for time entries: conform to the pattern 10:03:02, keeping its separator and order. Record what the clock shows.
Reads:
12:13:45
